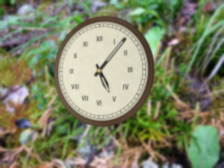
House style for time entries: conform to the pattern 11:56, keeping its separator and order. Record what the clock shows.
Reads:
5:07
